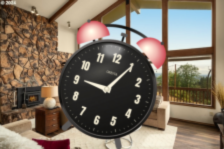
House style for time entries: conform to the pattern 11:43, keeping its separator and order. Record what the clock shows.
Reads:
9:05
